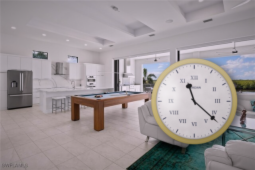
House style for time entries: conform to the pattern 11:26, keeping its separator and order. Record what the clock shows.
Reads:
11:22
